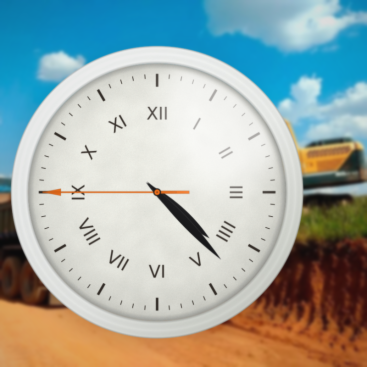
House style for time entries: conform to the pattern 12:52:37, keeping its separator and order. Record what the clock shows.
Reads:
4:22:45
